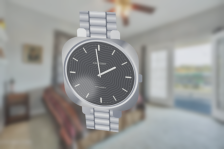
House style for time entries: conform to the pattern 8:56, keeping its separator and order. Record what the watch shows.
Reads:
1:59
